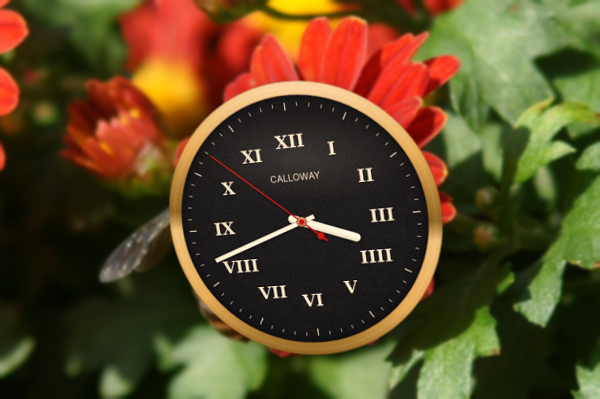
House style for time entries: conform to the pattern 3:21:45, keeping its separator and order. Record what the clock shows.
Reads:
3:41:52
